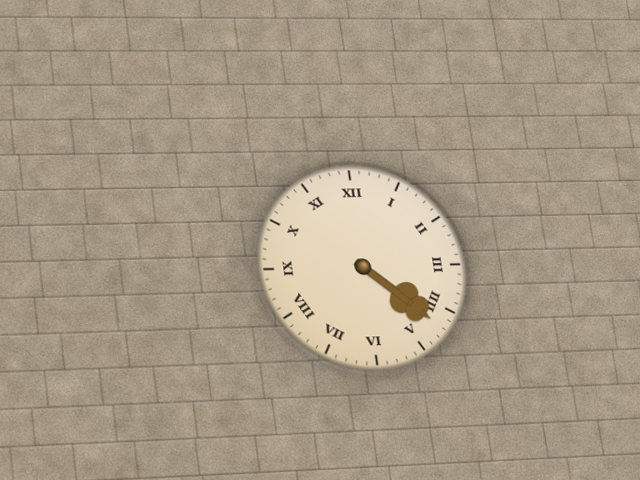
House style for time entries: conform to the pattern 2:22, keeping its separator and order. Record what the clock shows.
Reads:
4:22
